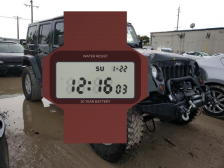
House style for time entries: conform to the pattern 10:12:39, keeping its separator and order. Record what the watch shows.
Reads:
12:16:03
